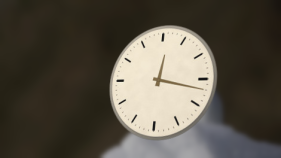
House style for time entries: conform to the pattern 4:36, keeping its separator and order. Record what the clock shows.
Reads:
12:17
